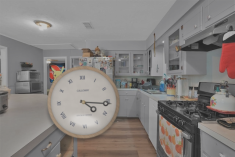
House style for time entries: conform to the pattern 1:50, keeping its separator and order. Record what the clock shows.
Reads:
4:16
